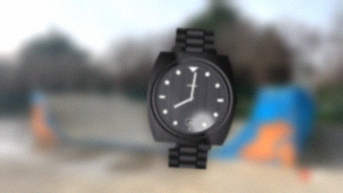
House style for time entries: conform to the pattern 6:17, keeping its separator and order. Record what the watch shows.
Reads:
8:01
